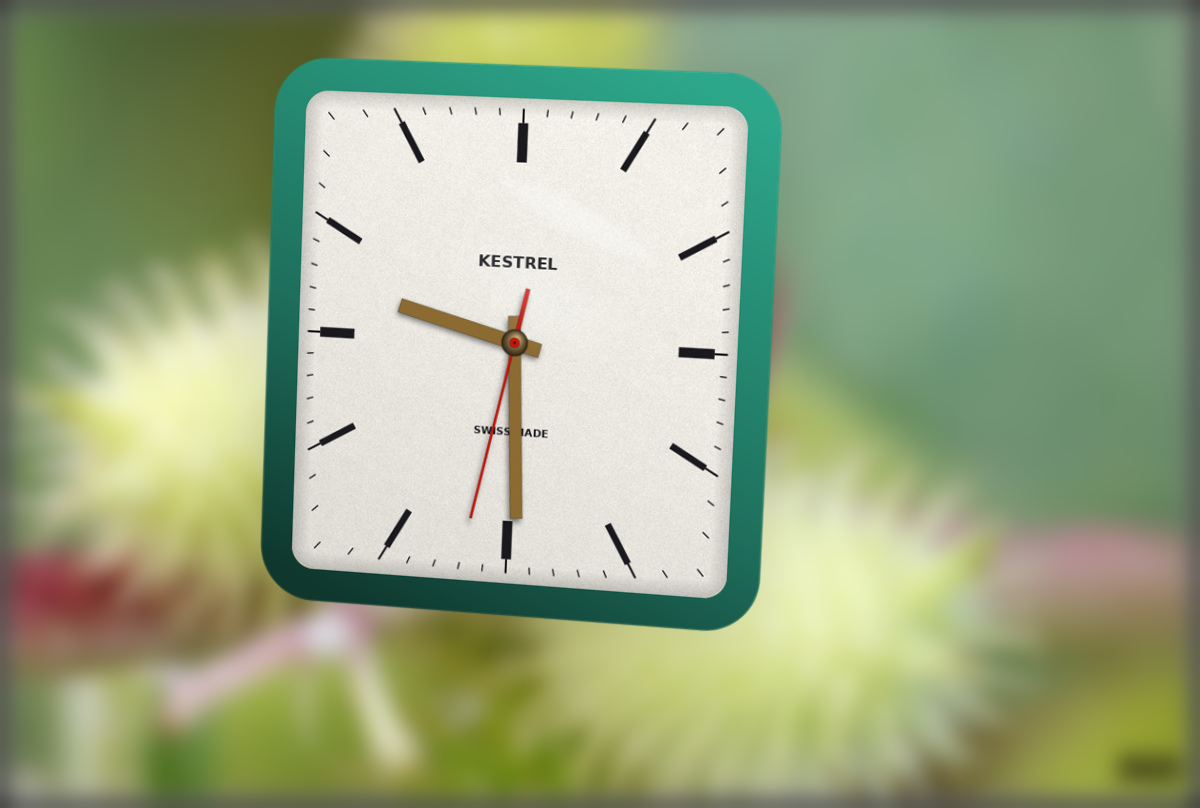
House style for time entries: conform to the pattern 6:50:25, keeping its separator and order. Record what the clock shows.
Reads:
9:29:32
